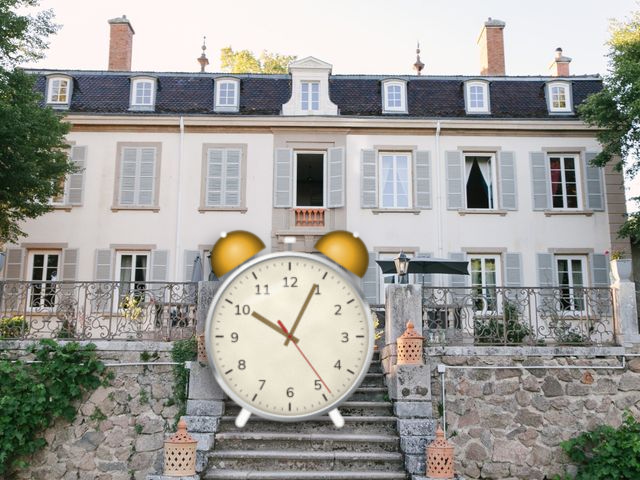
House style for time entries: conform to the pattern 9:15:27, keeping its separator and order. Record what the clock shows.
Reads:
10:04:24
